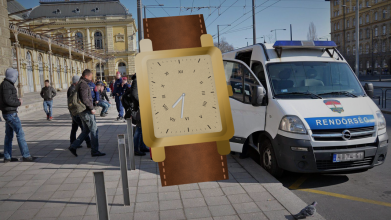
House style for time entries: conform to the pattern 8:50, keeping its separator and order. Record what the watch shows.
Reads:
7:32
